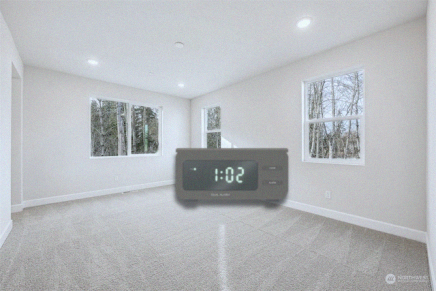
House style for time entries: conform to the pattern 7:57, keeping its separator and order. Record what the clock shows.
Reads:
1:02
